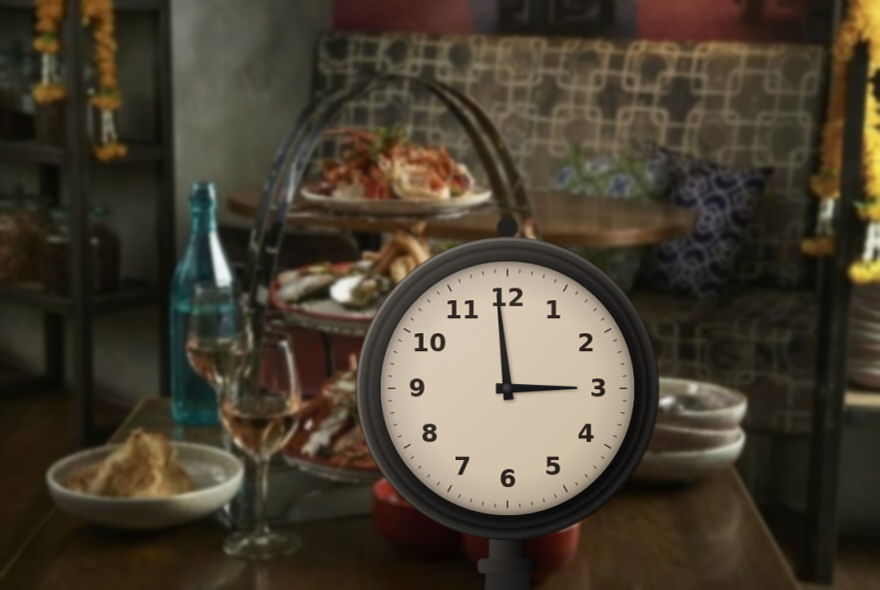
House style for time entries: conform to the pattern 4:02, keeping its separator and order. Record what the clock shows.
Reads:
2:59
